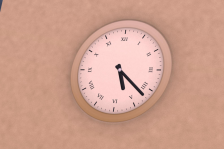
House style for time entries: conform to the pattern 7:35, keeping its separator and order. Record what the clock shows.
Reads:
5:22
